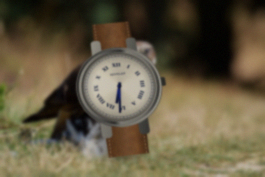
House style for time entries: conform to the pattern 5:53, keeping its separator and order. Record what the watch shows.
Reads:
6:31
